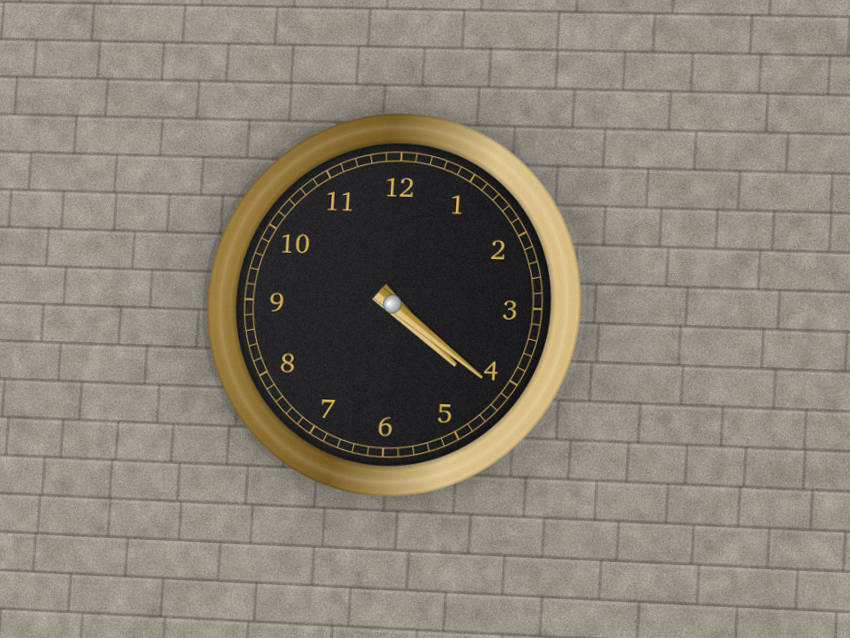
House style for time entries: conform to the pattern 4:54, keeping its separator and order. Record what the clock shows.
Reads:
4:21
